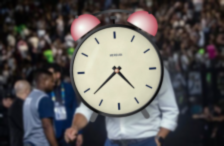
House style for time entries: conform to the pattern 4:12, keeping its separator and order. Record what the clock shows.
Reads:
4:38
